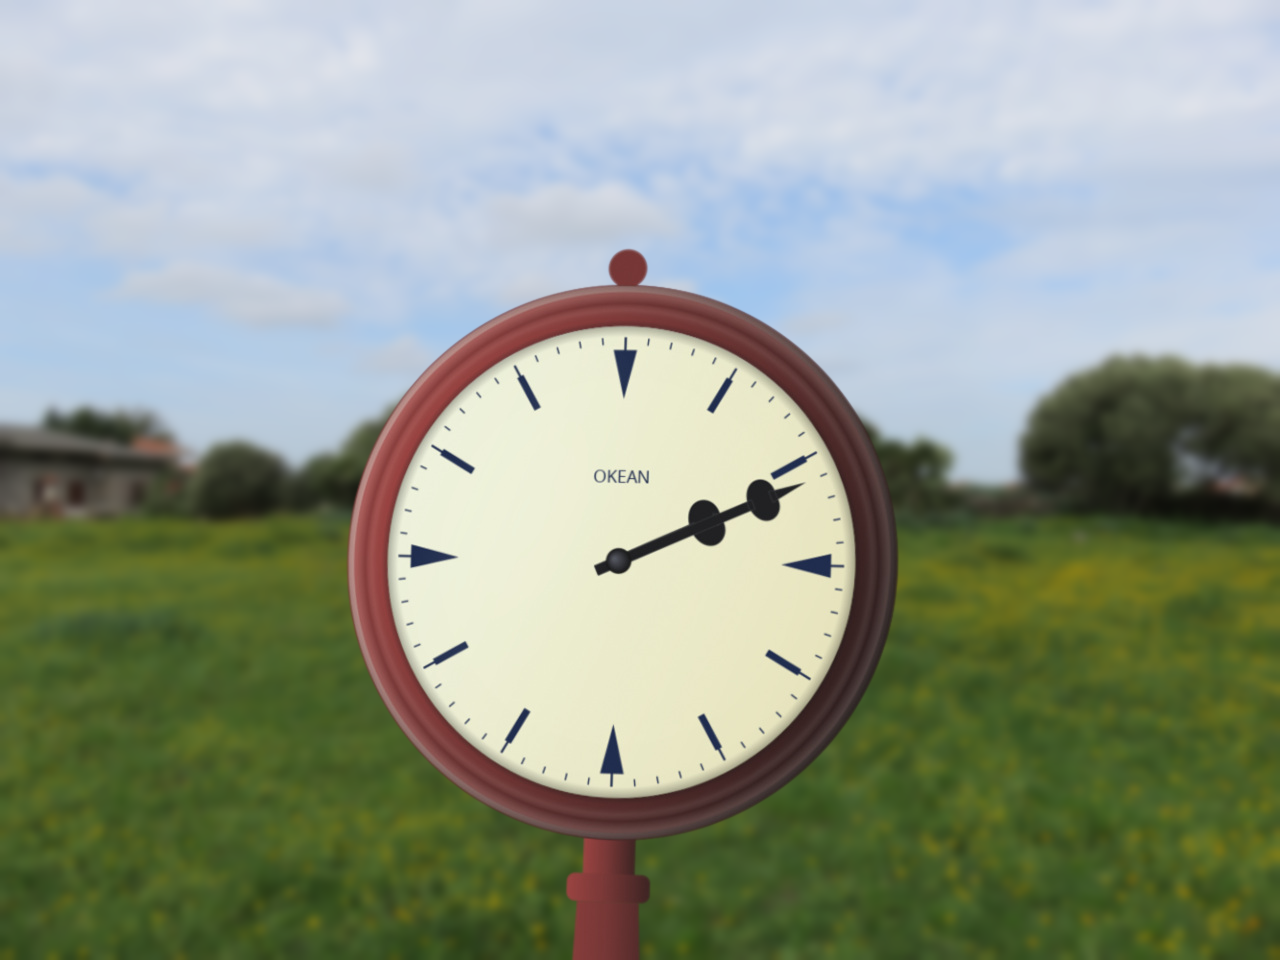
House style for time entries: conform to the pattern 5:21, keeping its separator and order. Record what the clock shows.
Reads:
2:11
